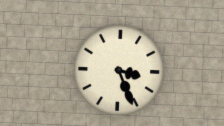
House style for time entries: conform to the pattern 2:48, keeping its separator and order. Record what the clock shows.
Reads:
3:26
